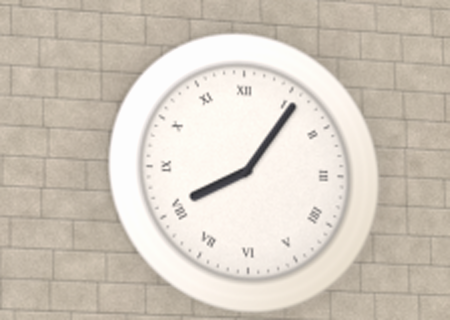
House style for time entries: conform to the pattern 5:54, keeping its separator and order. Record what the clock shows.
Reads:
8:06
